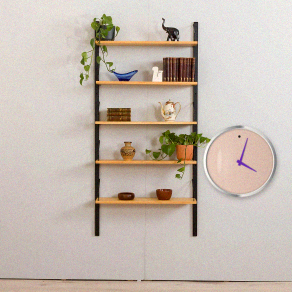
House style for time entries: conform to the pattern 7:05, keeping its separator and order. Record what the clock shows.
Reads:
4:03
